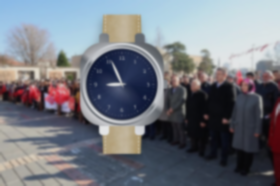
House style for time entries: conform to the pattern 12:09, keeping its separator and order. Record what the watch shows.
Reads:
8:56
